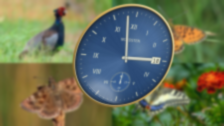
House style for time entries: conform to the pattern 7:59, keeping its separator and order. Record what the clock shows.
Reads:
2:58
